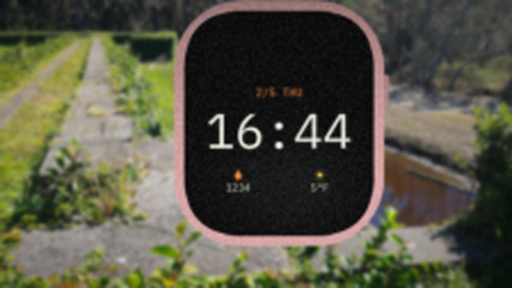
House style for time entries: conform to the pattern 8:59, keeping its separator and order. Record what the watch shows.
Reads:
16:44
